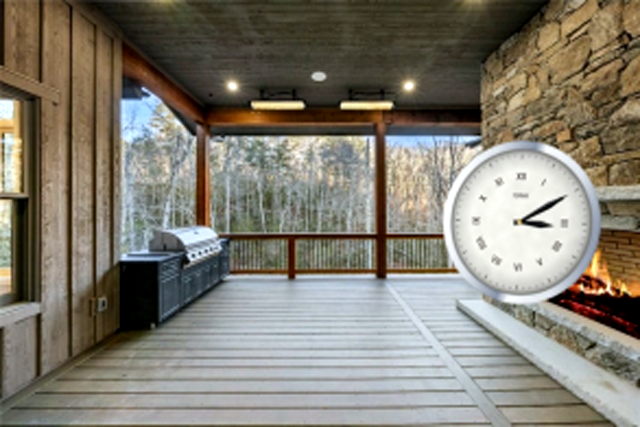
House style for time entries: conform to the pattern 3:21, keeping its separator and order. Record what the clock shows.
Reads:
3:10
